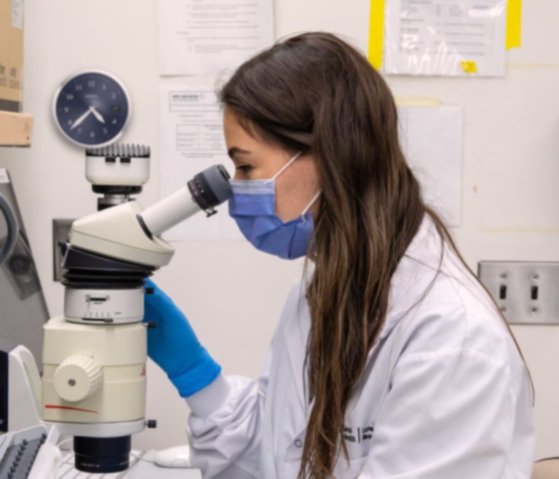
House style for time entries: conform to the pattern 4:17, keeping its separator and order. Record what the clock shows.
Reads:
4:38
